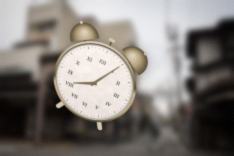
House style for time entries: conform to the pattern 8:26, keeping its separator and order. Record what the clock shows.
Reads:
8:05
